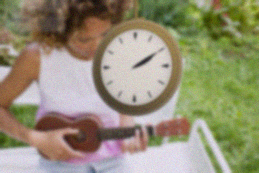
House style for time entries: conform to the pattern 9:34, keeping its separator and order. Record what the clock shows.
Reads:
2:10
